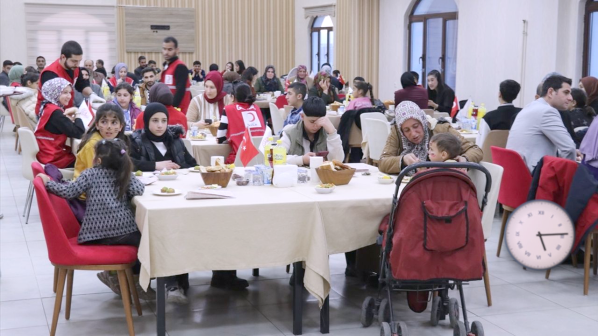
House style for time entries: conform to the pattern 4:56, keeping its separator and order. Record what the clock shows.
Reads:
5:14
